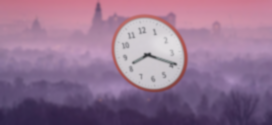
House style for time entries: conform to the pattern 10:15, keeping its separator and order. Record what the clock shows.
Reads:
8:19
